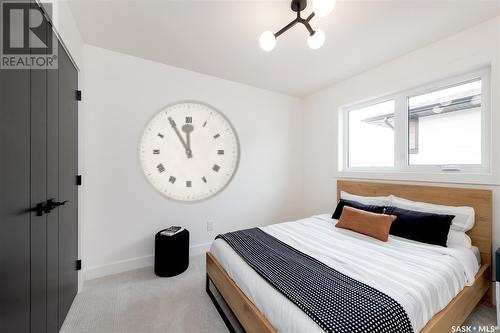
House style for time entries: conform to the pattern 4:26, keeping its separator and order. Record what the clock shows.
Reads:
11:55
